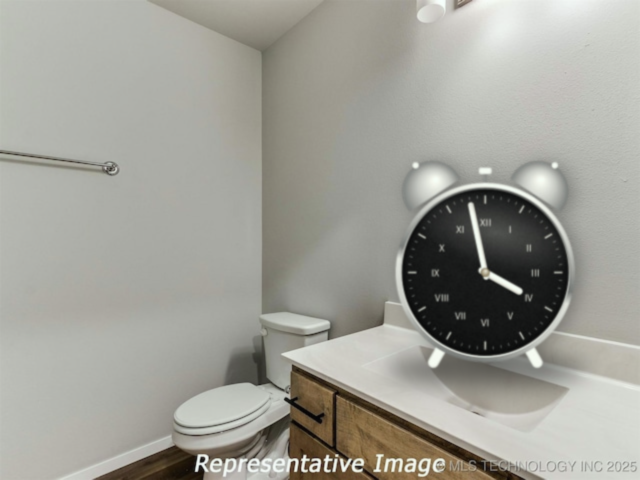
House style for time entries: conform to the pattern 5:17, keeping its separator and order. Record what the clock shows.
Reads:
3:58
